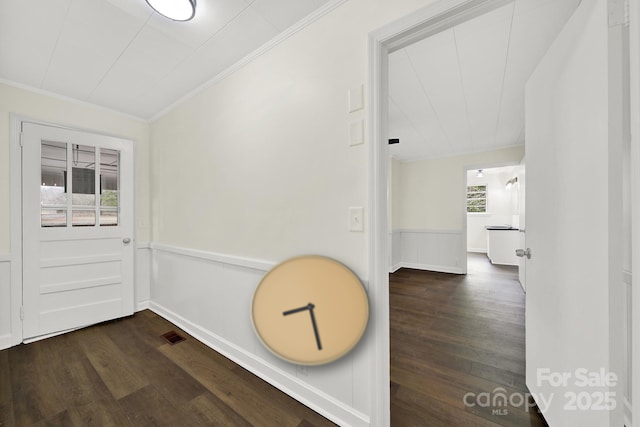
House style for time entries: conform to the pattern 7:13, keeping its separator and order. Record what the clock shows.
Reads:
8:28
